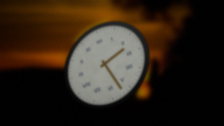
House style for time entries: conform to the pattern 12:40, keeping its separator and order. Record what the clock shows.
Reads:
2:27
